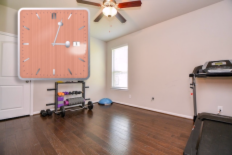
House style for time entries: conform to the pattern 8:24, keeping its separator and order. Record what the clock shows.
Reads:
3:03
